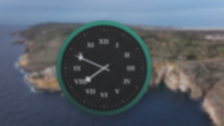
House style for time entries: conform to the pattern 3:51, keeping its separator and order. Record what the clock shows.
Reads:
7:49
